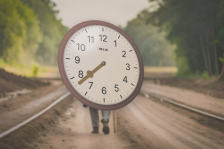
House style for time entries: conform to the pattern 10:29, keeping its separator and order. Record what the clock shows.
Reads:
7:38
